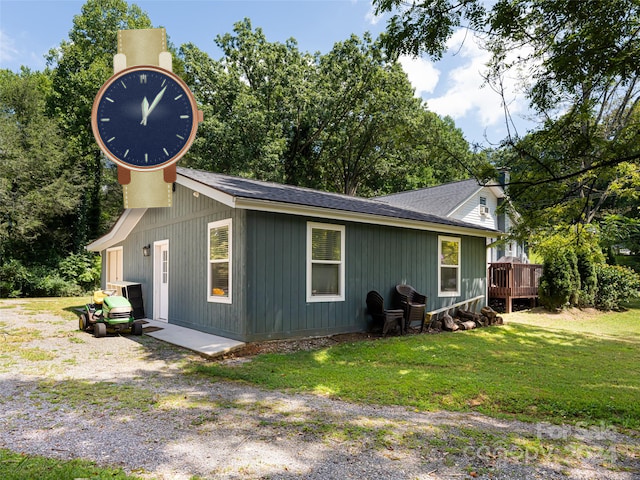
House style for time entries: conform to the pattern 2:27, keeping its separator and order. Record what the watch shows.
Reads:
12:06
